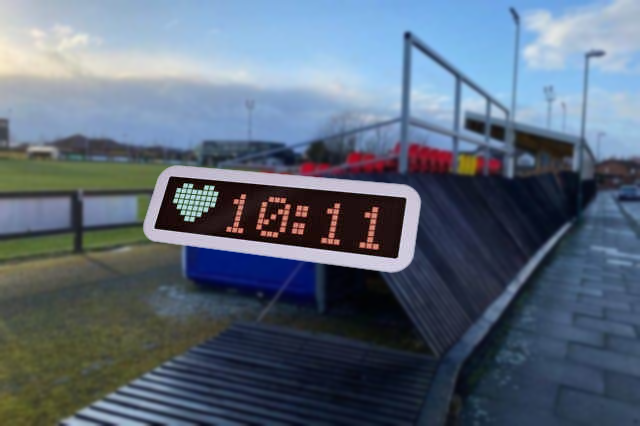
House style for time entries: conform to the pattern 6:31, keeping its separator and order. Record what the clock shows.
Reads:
10:11
